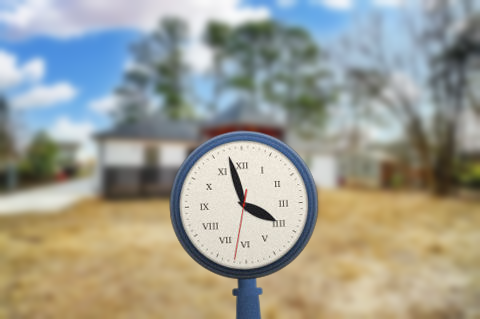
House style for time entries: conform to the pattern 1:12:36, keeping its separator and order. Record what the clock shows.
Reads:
3:57:32
